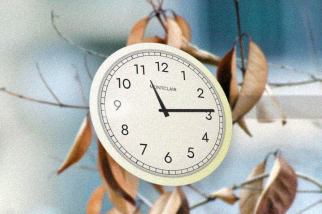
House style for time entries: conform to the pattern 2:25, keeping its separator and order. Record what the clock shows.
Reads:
11:14
